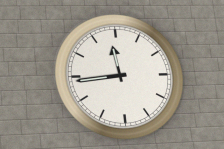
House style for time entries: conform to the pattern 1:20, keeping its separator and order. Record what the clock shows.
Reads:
11:44
